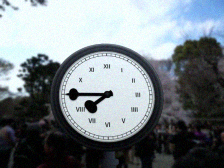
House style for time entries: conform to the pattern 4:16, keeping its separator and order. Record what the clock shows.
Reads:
7:45
